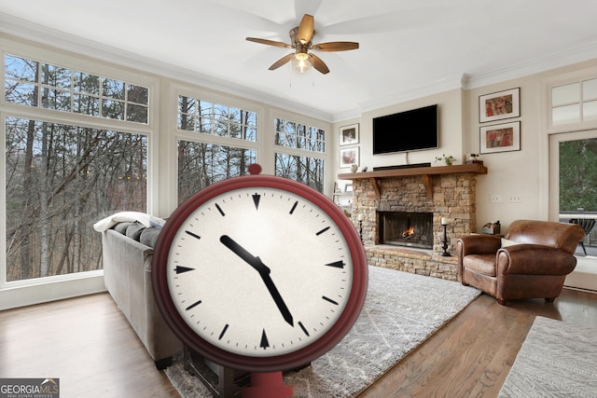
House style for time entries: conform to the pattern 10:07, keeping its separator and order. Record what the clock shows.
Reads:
10:26
